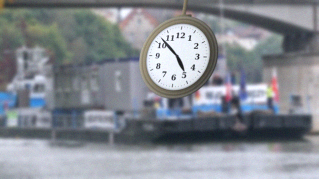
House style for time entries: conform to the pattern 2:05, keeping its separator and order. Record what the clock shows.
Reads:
4:52
